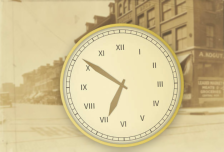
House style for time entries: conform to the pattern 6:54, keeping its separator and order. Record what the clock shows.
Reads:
6:51
